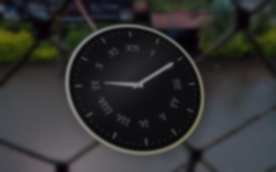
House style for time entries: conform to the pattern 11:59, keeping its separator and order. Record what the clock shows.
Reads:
9:10
